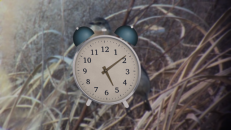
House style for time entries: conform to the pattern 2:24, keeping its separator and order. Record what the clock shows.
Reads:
5:09
